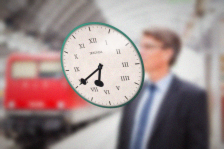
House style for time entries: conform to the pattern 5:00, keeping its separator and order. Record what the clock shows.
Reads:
6:40
